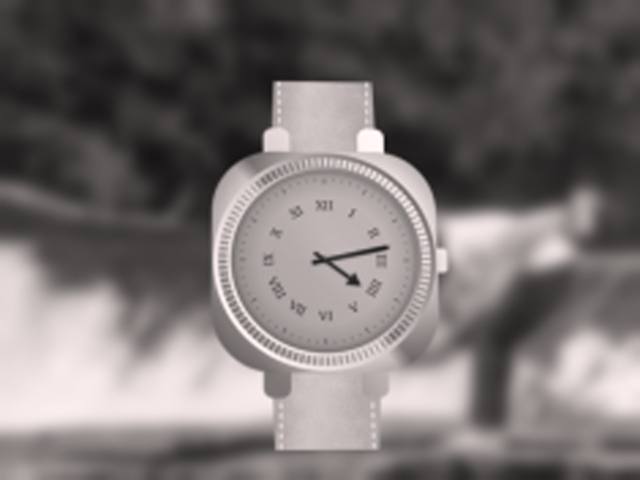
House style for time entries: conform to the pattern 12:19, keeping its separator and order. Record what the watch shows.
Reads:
4:13
